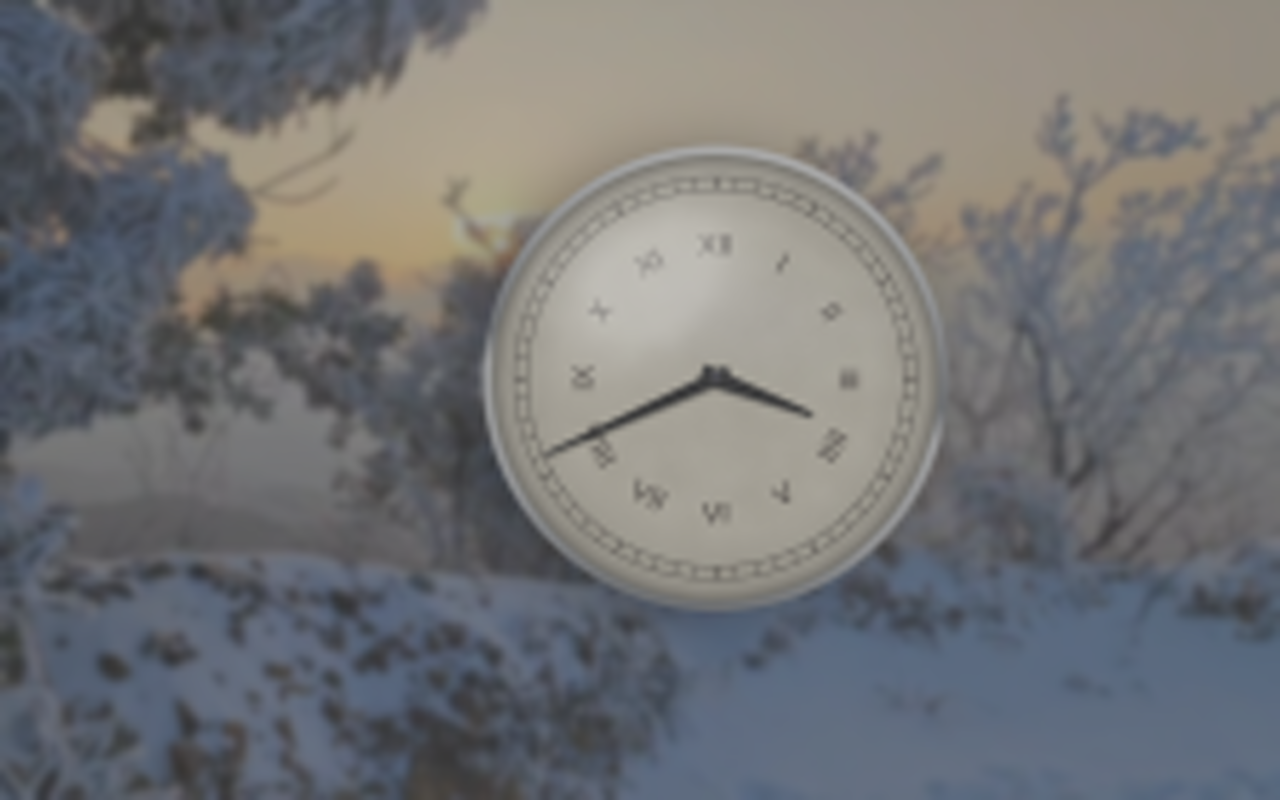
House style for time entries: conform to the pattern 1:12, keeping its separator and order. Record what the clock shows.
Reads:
3:41
